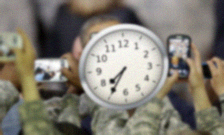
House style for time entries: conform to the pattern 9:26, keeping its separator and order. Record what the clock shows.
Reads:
7:35
